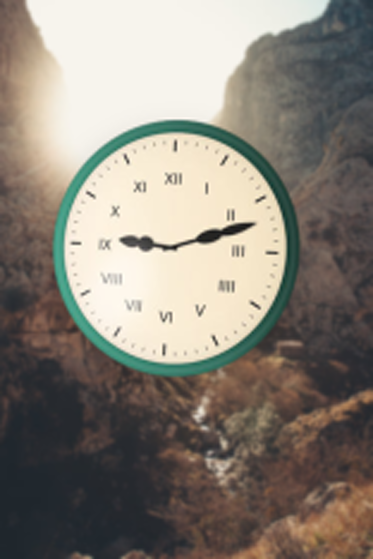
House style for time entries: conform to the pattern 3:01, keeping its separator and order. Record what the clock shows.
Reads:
9:12
